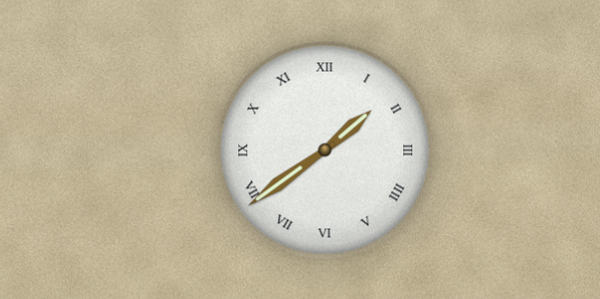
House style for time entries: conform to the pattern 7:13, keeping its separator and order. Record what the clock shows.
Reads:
1:39
